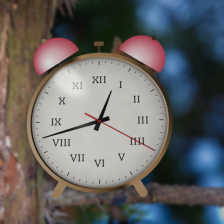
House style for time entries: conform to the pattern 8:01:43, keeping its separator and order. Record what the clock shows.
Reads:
12:42:20
